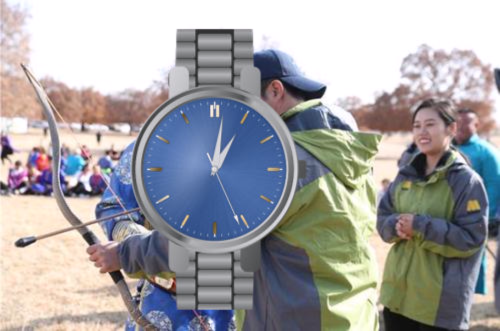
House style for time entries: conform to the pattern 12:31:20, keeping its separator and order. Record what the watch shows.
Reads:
1:01:26
